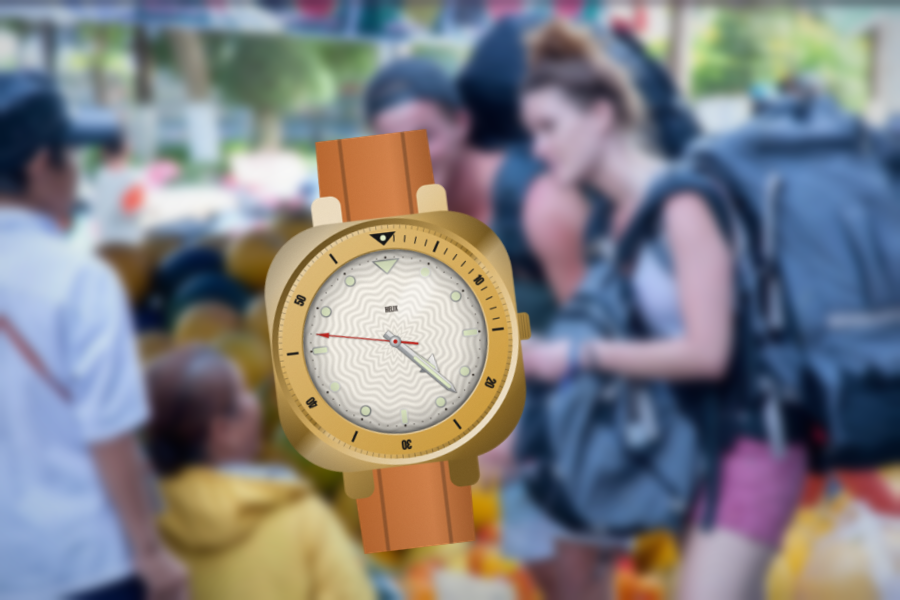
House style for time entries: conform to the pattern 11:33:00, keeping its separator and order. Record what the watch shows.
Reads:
4:22:47
